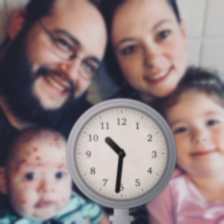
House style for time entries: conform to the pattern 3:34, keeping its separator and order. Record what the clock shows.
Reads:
10:31
